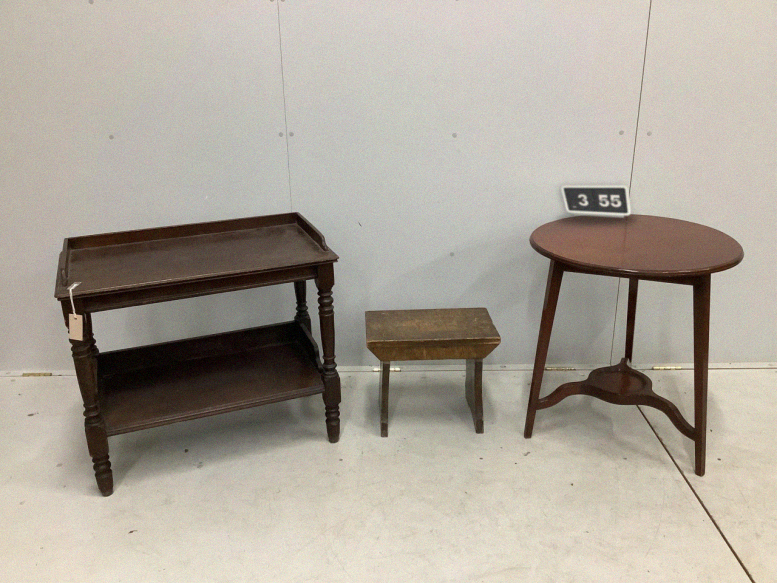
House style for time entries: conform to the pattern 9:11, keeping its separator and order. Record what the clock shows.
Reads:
3:55
